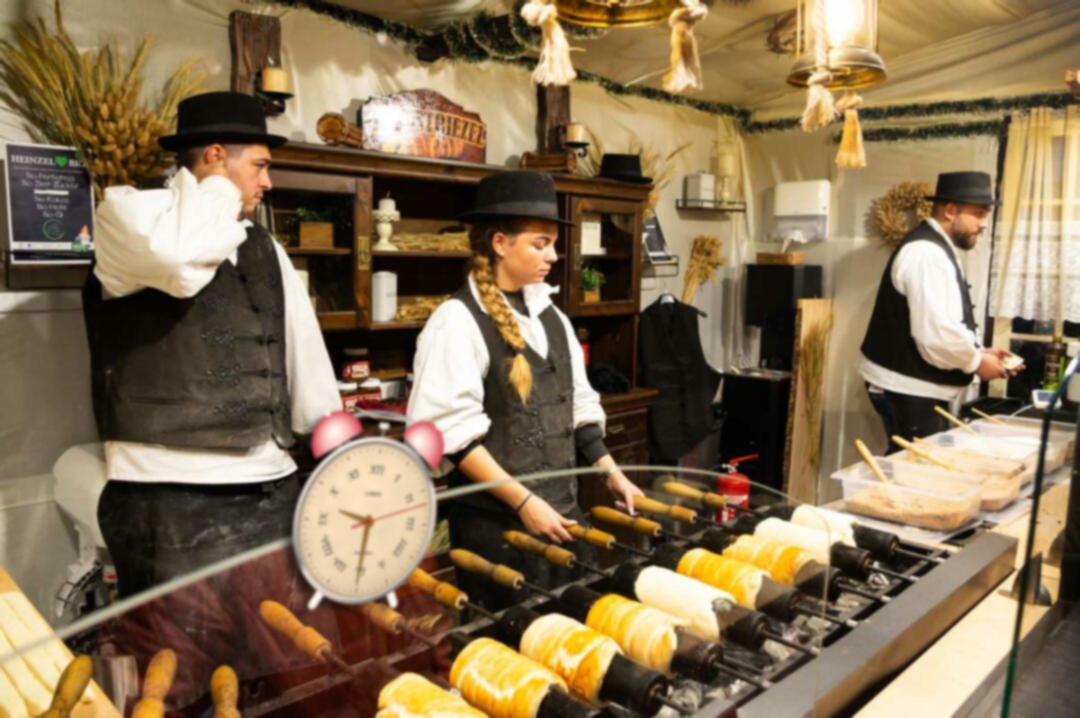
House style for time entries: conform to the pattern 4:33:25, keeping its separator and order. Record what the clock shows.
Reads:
9:30:12
